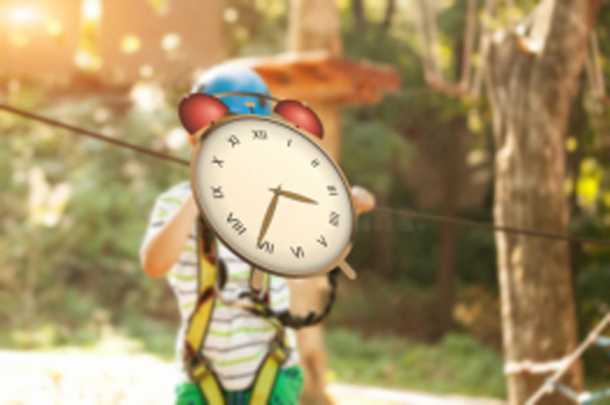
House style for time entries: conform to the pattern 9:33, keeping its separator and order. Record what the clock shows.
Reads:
3:36
